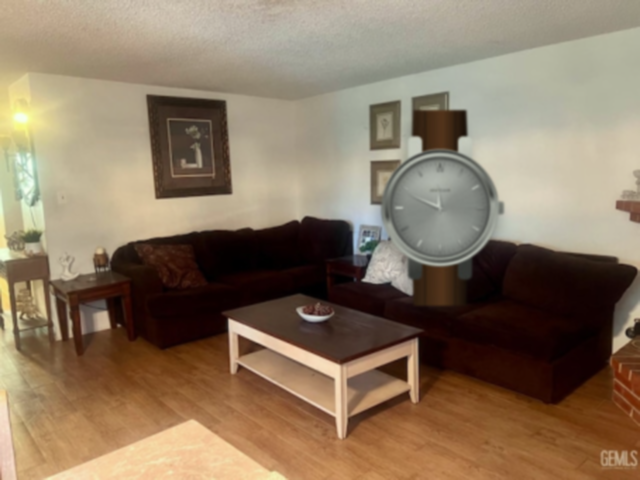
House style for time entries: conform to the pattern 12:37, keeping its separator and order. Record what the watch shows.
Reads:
11:49
